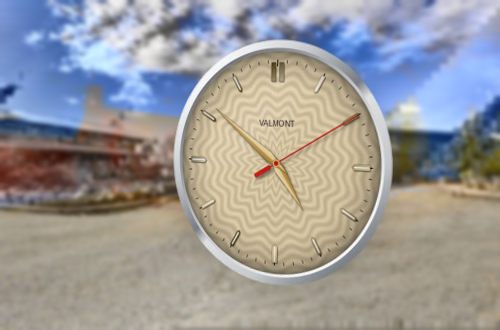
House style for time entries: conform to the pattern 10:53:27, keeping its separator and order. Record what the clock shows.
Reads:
4:51:10
